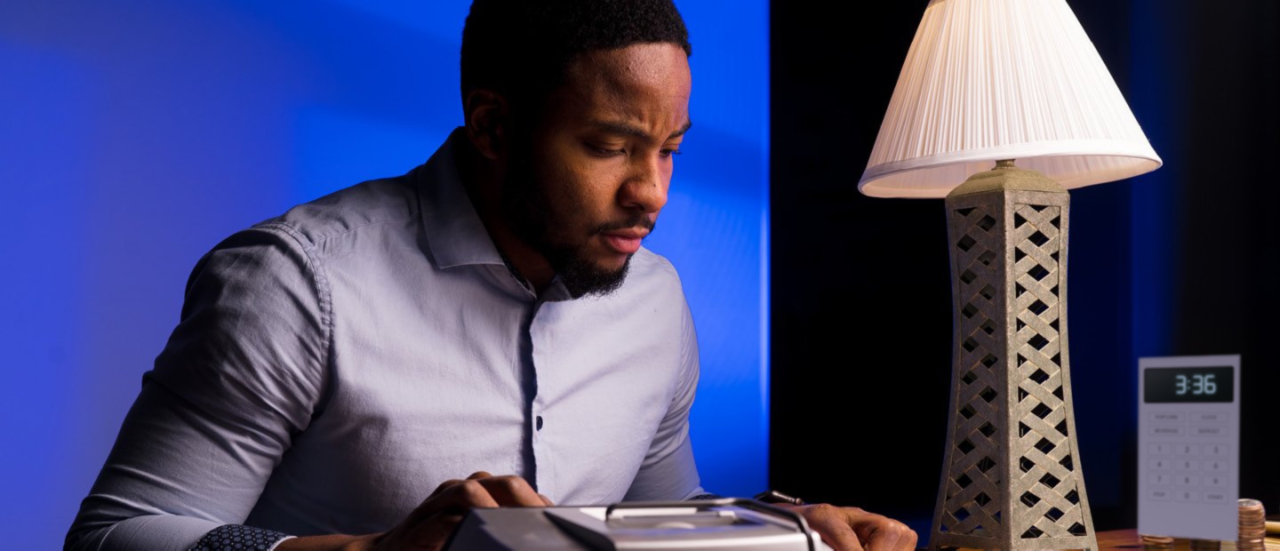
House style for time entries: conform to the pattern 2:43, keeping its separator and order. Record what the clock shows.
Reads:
3:36
